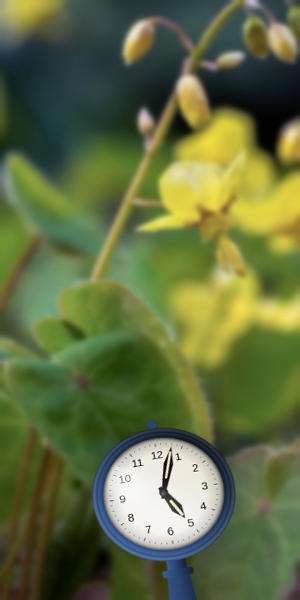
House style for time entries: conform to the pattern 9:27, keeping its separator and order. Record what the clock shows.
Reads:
5:03
